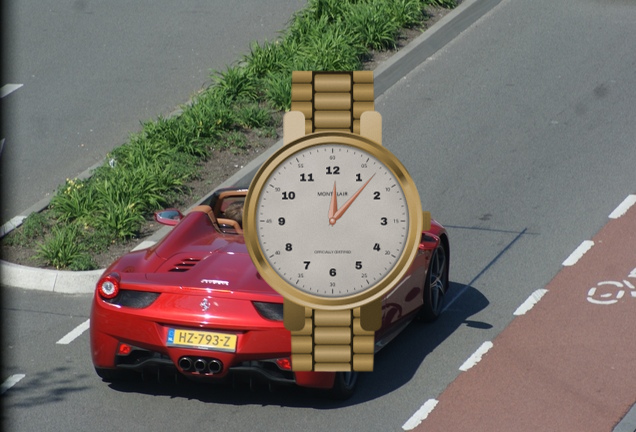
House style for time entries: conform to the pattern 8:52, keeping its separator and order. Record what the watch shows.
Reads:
12:07
